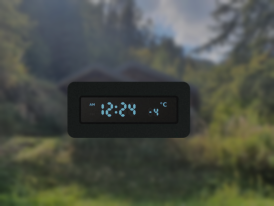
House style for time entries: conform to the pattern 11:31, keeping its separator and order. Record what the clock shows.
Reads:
12:24
